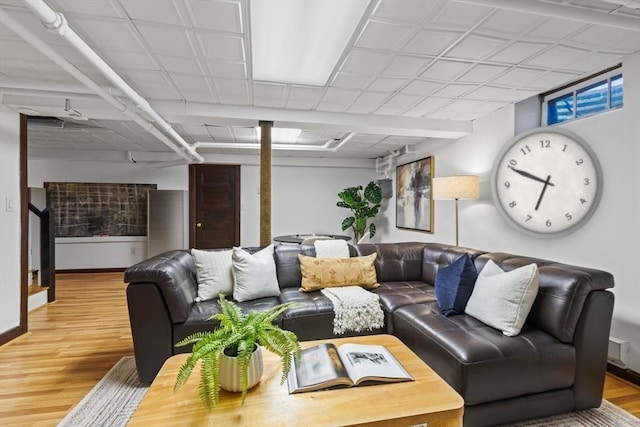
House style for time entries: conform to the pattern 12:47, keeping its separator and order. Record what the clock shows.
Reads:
6:49
